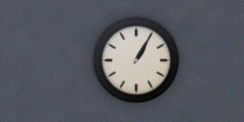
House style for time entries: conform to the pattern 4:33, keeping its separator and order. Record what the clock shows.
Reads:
1:05
